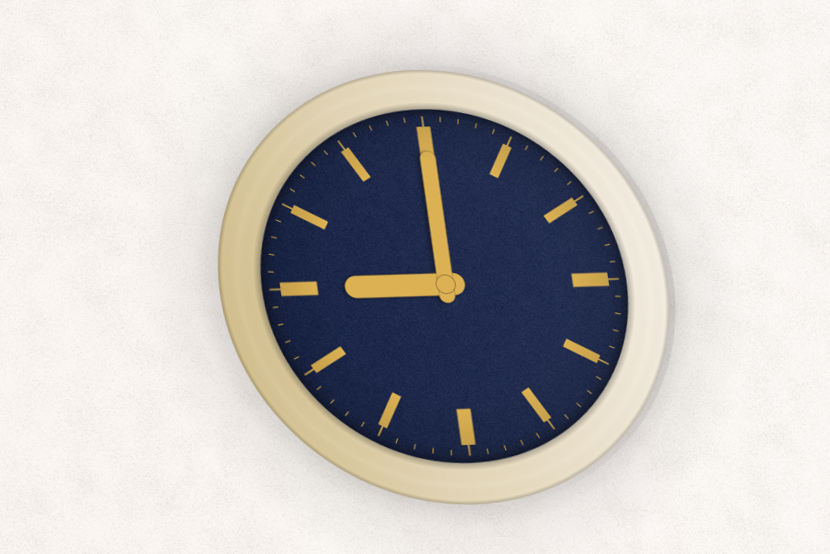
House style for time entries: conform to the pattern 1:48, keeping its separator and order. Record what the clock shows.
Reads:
9:00
